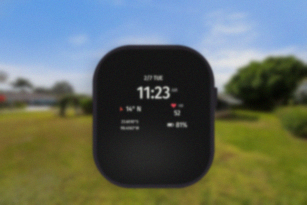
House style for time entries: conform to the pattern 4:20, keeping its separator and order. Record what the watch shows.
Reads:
11:23
